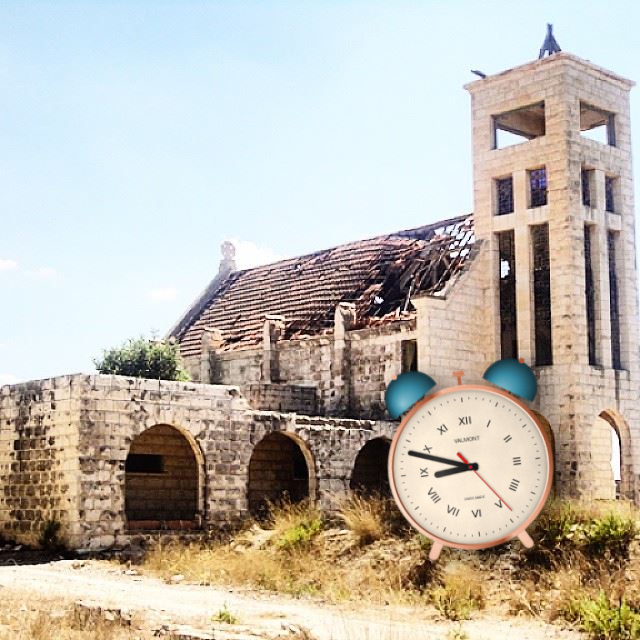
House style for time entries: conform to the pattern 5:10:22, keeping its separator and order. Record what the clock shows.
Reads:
8:48:24
